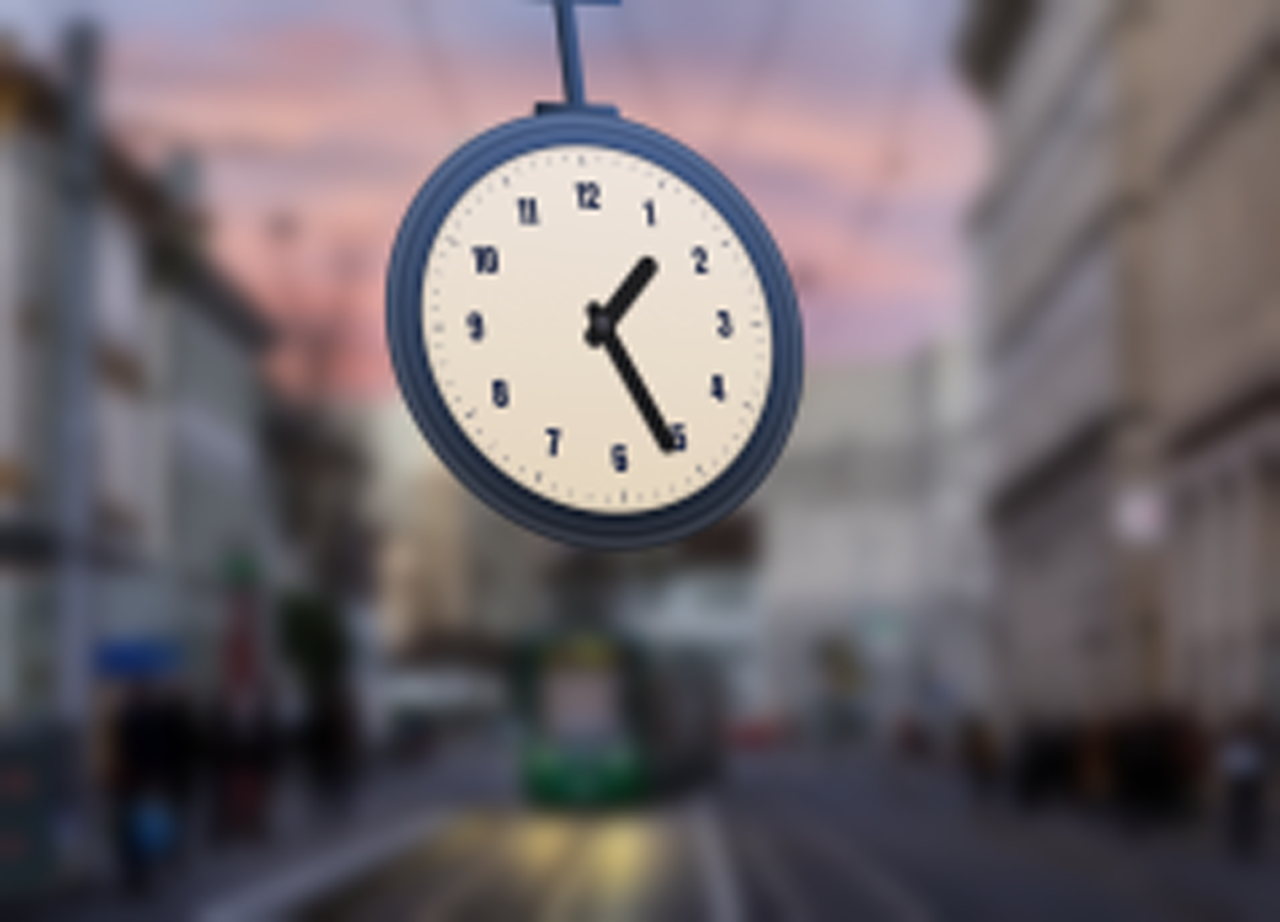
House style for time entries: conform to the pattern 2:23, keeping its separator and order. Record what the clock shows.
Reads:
1:26
